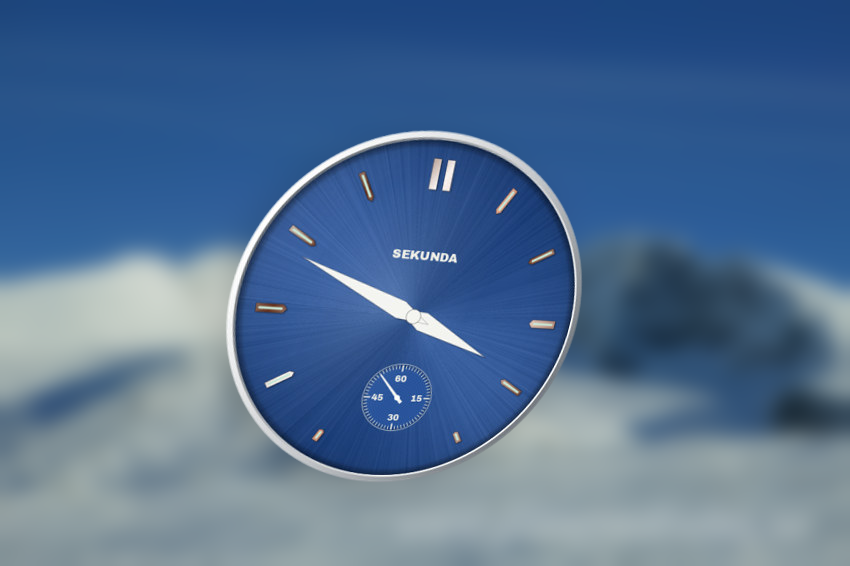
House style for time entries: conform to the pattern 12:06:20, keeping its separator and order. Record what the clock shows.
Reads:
3:48:53
